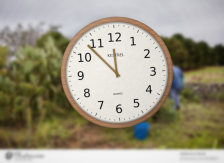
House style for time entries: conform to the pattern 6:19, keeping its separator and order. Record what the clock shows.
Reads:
11:53
